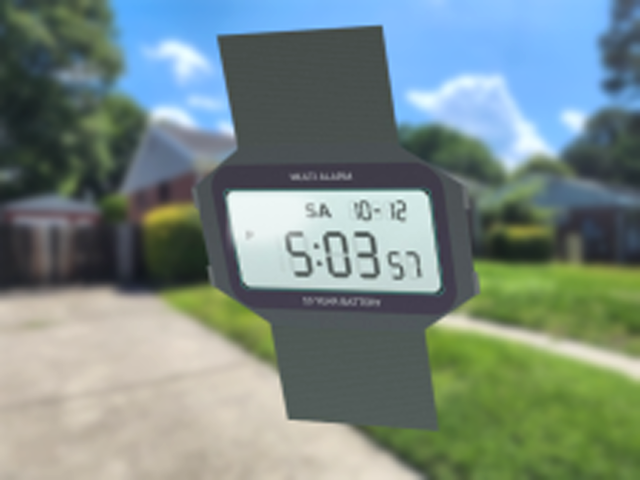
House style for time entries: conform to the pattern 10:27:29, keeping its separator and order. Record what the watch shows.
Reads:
5:03:57
